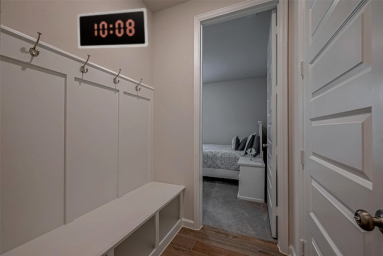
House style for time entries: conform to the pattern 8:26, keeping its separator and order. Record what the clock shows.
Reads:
10:08
